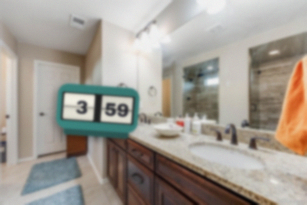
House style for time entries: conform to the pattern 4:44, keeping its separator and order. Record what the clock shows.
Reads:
3:59
